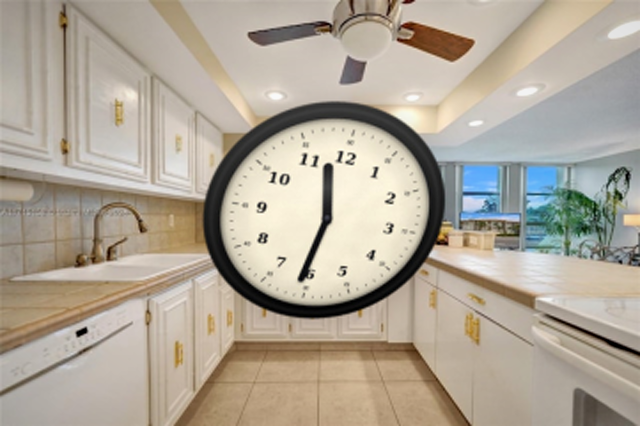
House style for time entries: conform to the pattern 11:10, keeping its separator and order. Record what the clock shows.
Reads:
11:31
